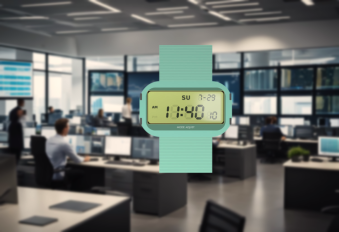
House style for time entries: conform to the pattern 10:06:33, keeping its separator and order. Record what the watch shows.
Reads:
11:40:10
